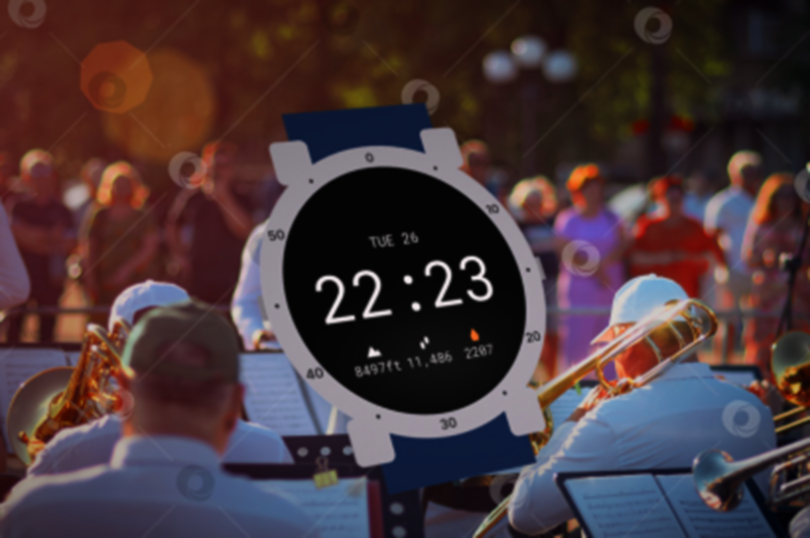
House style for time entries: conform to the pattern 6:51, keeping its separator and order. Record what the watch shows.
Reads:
22:23
